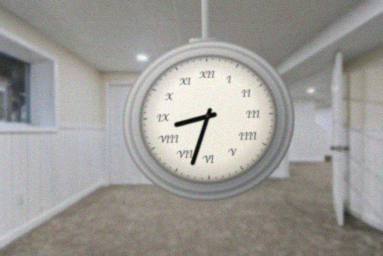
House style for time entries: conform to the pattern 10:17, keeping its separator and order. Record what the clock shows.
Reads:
8:33
